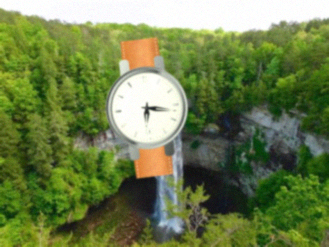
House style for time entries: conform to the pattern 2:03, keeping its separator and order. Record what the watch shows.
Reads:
6:17
